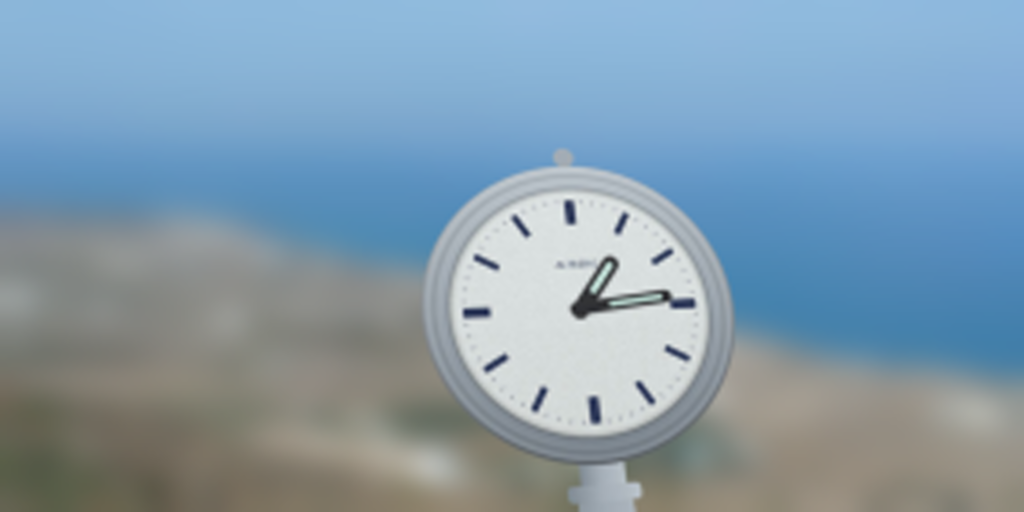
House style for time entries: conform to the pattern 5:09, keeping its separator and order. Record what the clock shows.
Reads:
1:14
